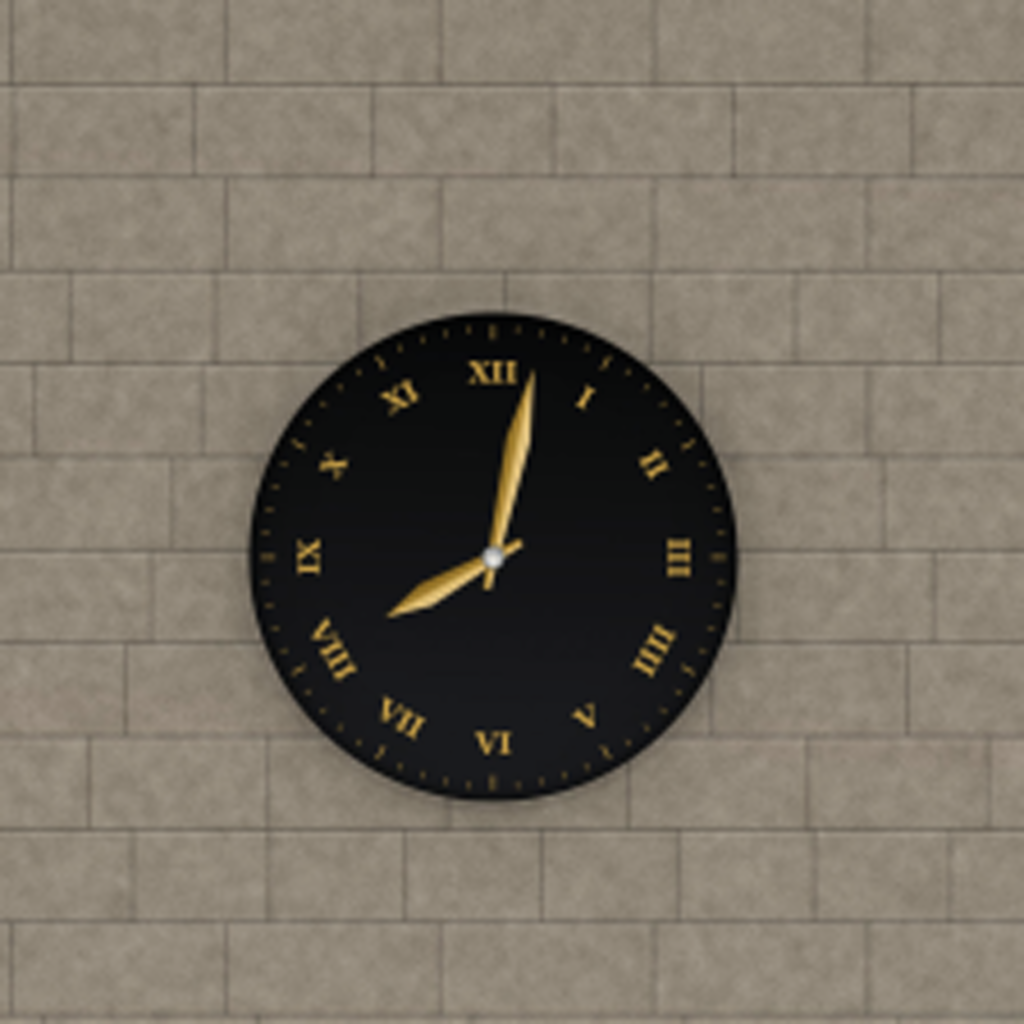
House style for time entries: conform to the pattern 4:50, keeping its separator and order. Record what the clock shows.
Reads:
8:02
